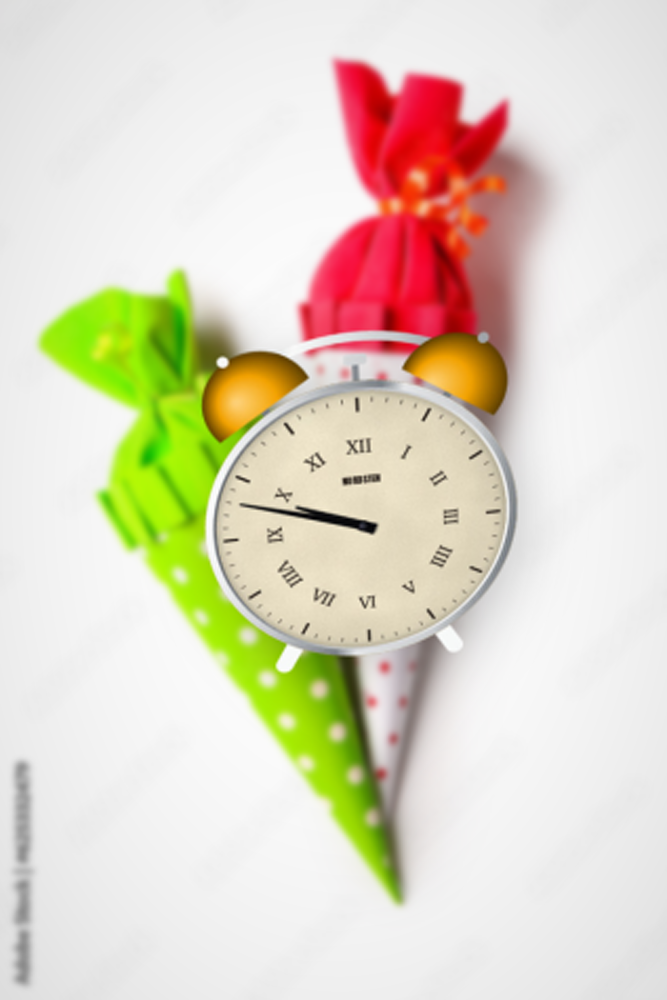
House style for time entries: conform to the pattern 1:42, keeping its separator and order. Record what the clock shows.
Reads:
9:48
